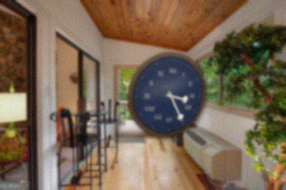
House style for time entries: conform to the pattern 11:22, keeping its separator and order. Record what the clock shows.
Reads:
3:25
